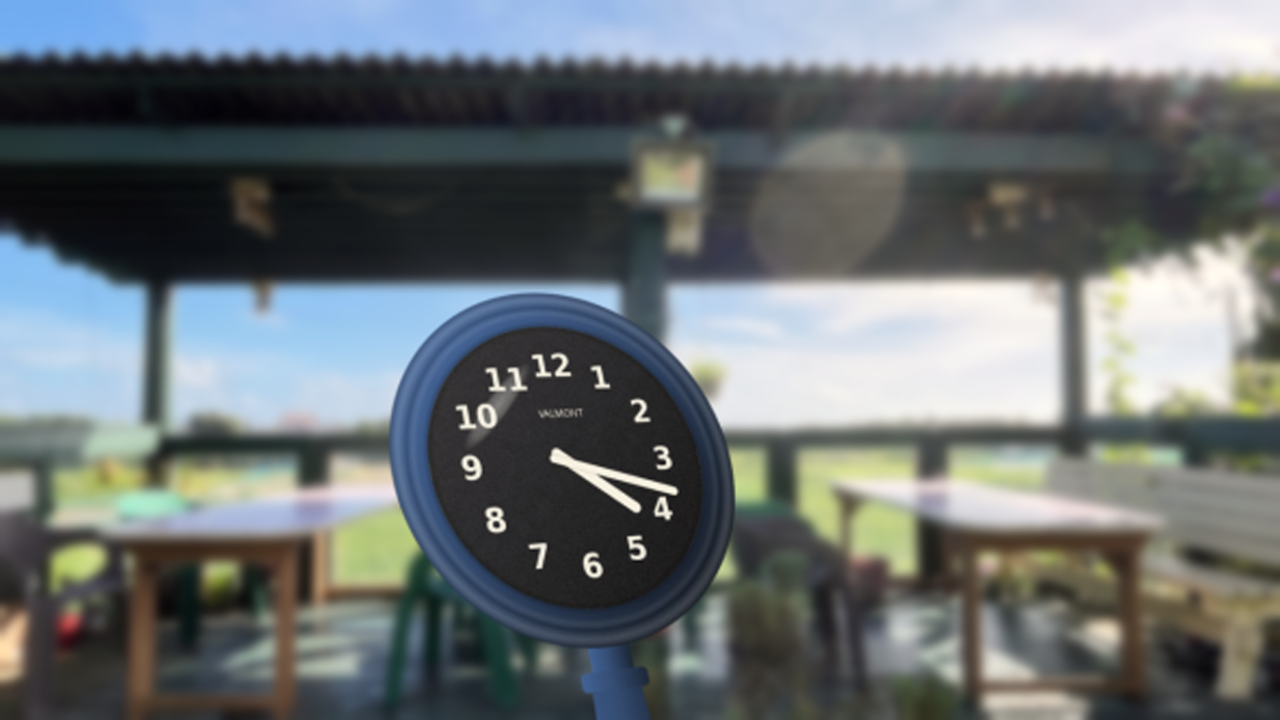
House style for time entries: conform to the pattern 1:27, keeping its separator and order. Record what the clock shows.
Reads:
4:18
